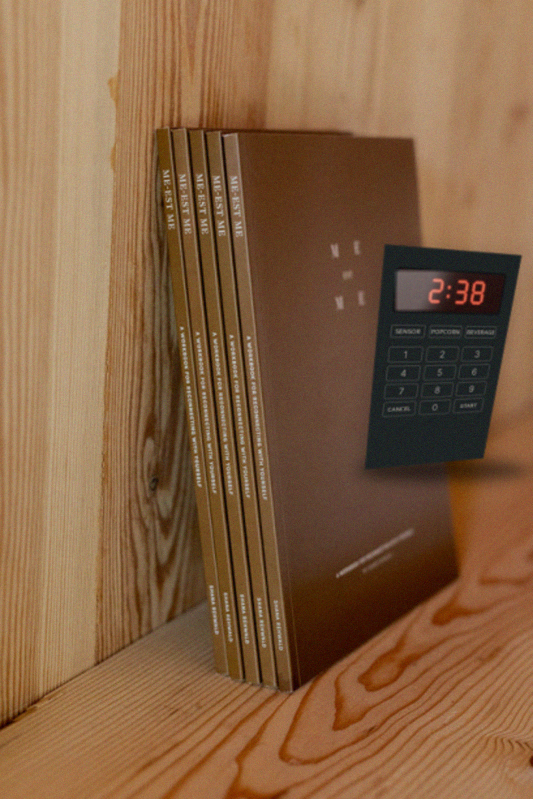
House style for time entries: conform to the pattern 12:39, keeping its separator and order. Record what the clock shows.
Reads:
2:38
